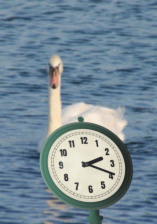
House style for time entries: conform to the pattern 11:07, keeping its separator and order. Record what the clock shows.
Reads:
2:19
